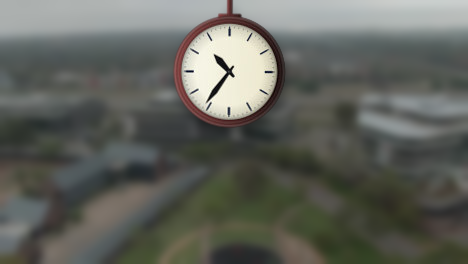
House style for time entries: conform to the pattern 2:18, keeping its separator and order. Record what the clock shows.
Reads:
10:36
